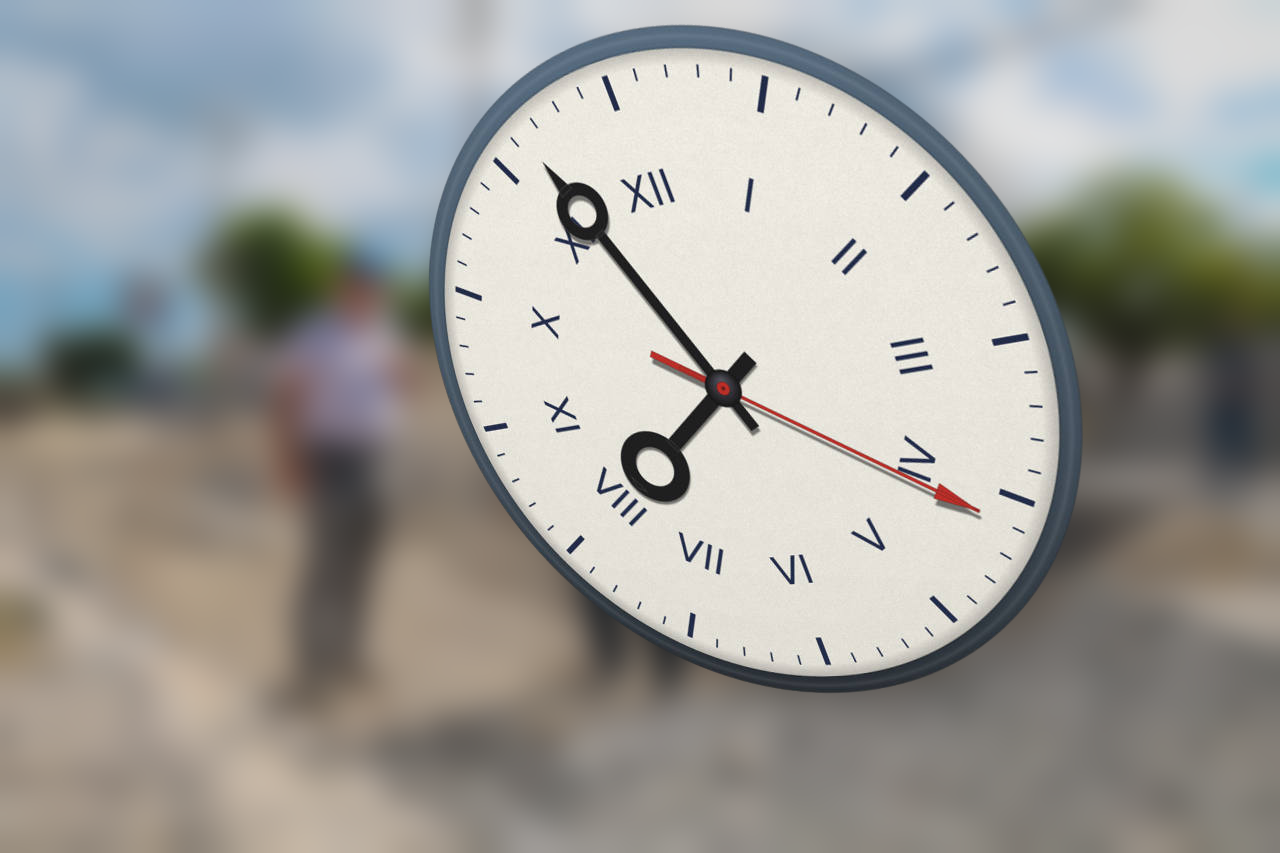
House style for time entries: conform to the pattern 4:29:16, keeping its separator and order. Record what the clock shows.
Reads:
7:56:21
